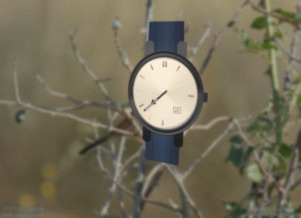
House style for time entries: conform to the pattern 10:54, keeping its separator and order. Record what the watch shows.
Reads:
7:38
